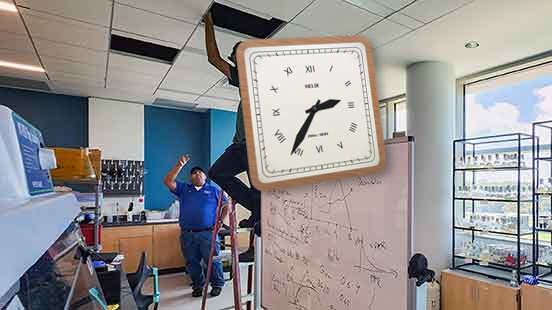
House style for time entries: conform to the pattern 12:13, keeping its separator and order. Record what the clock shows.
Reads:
2:36
